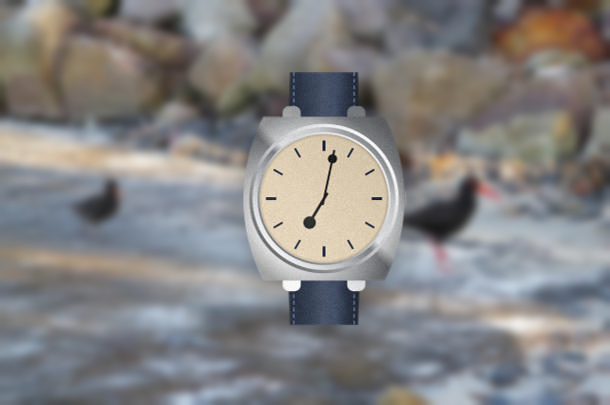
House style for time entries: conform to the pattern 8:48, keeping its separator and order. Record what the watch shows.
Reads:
7:02
